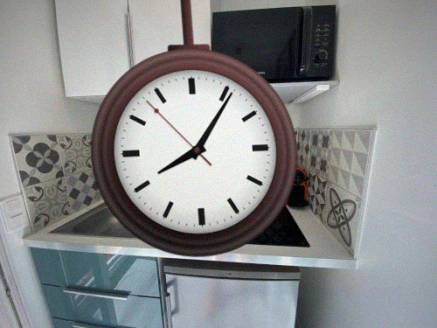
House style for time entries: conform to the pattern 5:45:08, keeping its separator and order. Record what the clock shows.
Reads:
8:05:53
